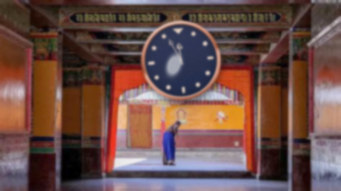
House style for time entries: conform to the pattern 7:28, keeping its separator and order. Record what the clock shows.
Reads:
11:56
